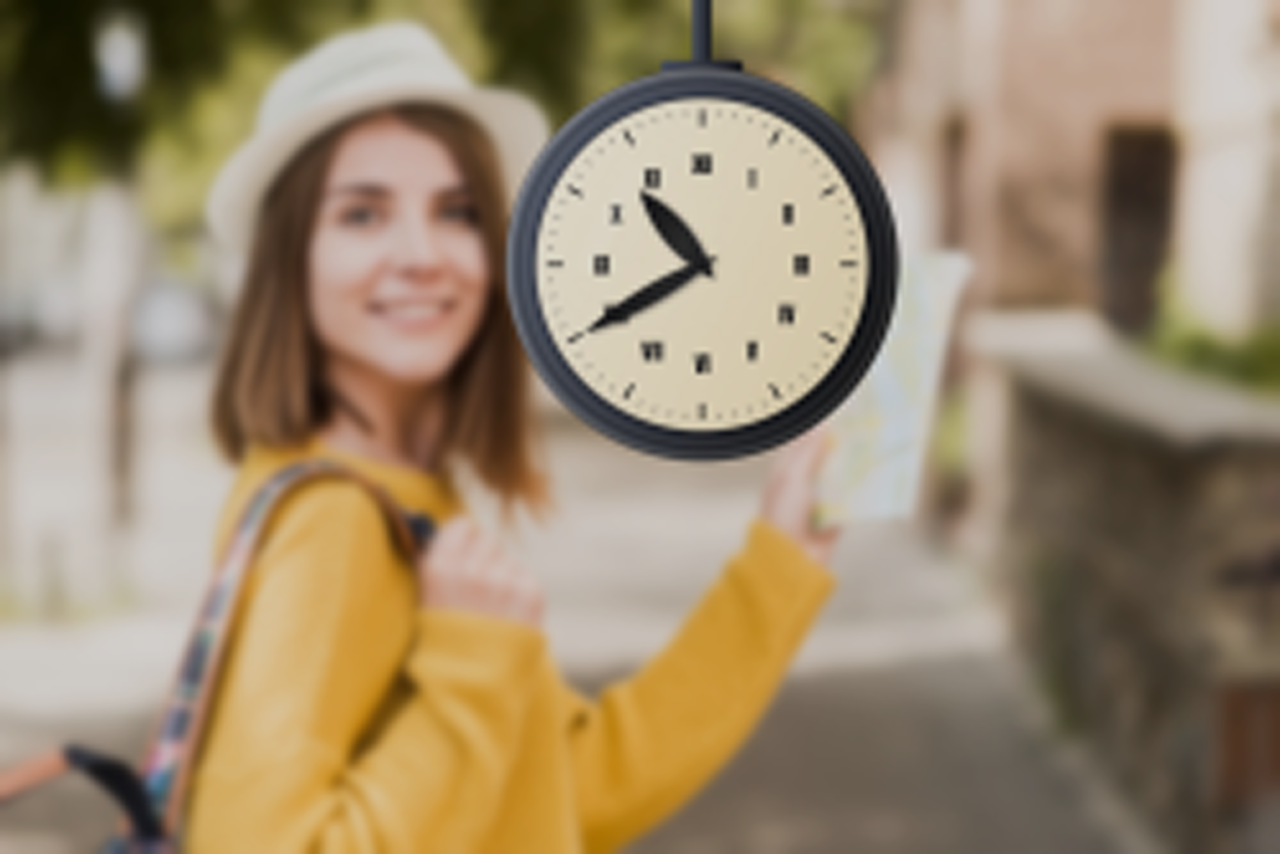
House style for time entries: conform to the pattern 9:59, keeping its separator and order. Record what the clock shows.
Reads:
10:40
